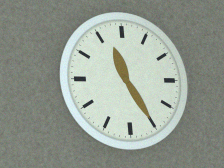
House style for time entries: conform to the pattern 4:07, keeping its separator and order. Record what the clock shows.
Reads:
11:25
